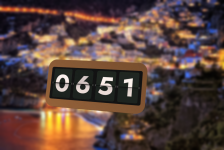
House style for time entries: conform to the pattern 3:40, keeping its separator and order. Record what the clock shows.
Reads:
6:51
